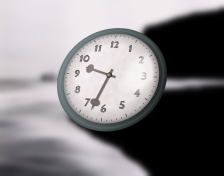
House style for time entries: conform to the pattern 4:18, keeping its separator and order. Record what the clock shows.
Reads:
9:33
